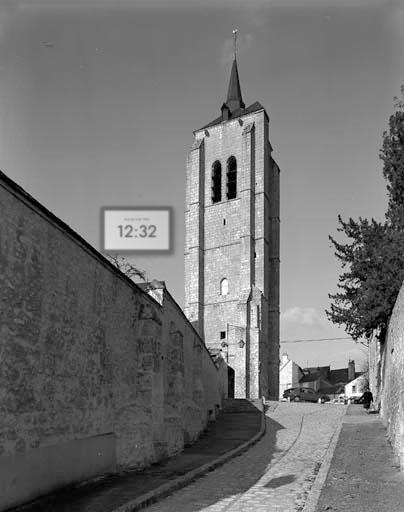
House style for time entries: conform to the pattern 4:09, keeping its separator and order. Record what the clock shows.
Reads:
12:32
